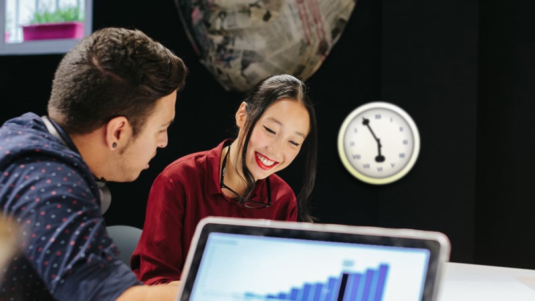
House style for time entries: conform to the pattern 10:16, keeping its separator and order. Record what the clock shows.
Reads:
5:55
